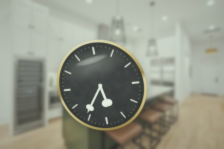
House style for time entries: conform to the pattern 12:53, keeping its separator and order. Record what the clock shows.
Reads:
5:36
